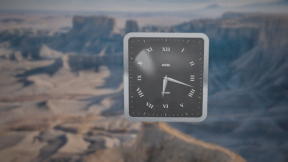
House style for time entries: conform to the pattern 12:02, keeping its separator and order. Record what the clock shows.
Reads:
6:18
